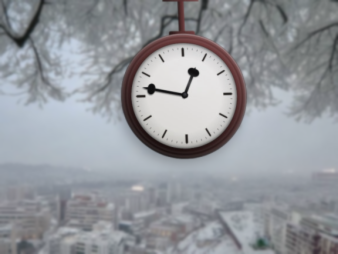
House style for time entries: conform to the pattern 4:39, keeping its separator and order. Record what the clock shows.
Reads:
12:47
